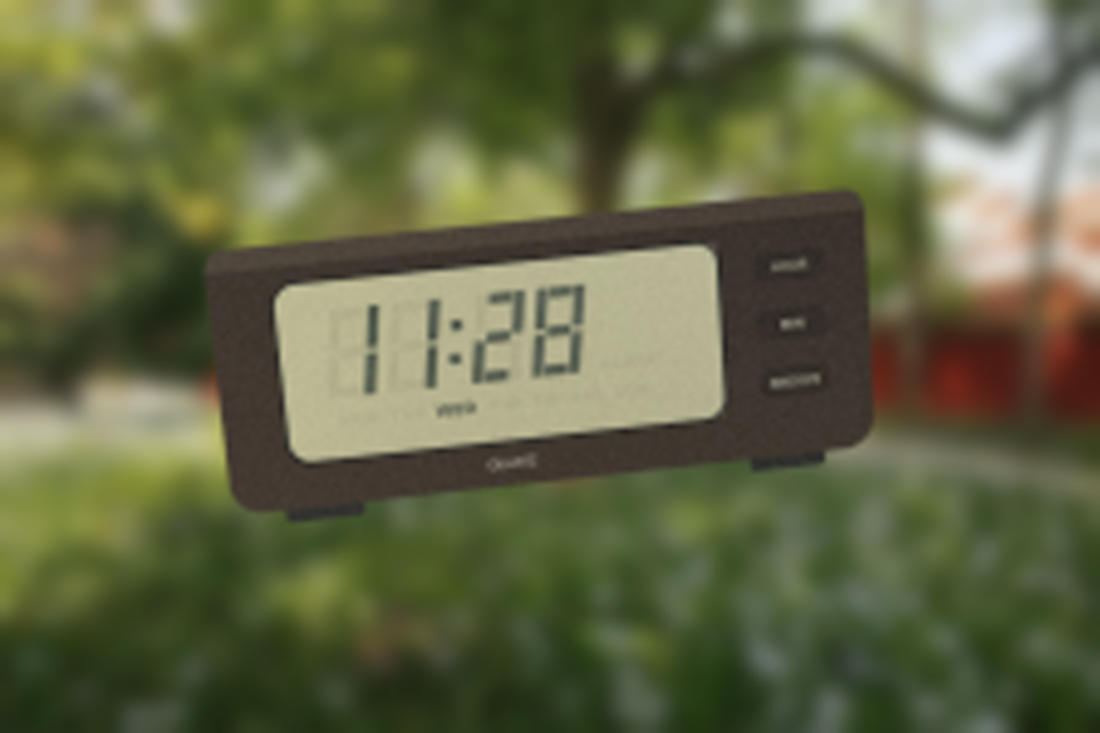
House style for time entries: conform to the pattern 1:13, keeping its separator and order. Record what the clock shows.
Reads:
11:28
